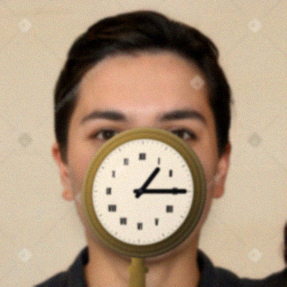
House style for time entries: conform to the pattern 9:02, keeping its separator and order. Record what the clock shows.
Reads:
1:15
